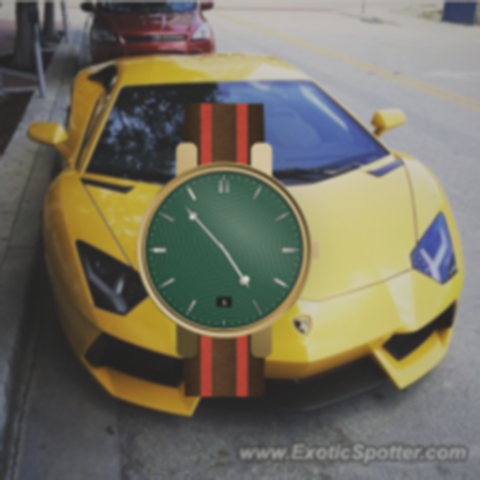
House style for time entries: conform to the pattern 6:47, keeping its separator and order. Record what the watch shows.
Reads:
4:53
